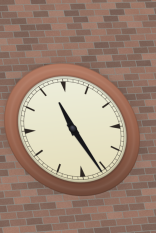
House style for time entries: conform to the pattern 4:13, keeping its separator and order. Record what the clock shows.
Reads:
11:26
